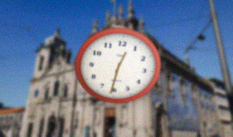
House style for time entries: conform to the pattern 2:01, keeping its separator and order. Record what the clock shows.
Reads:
12:31
